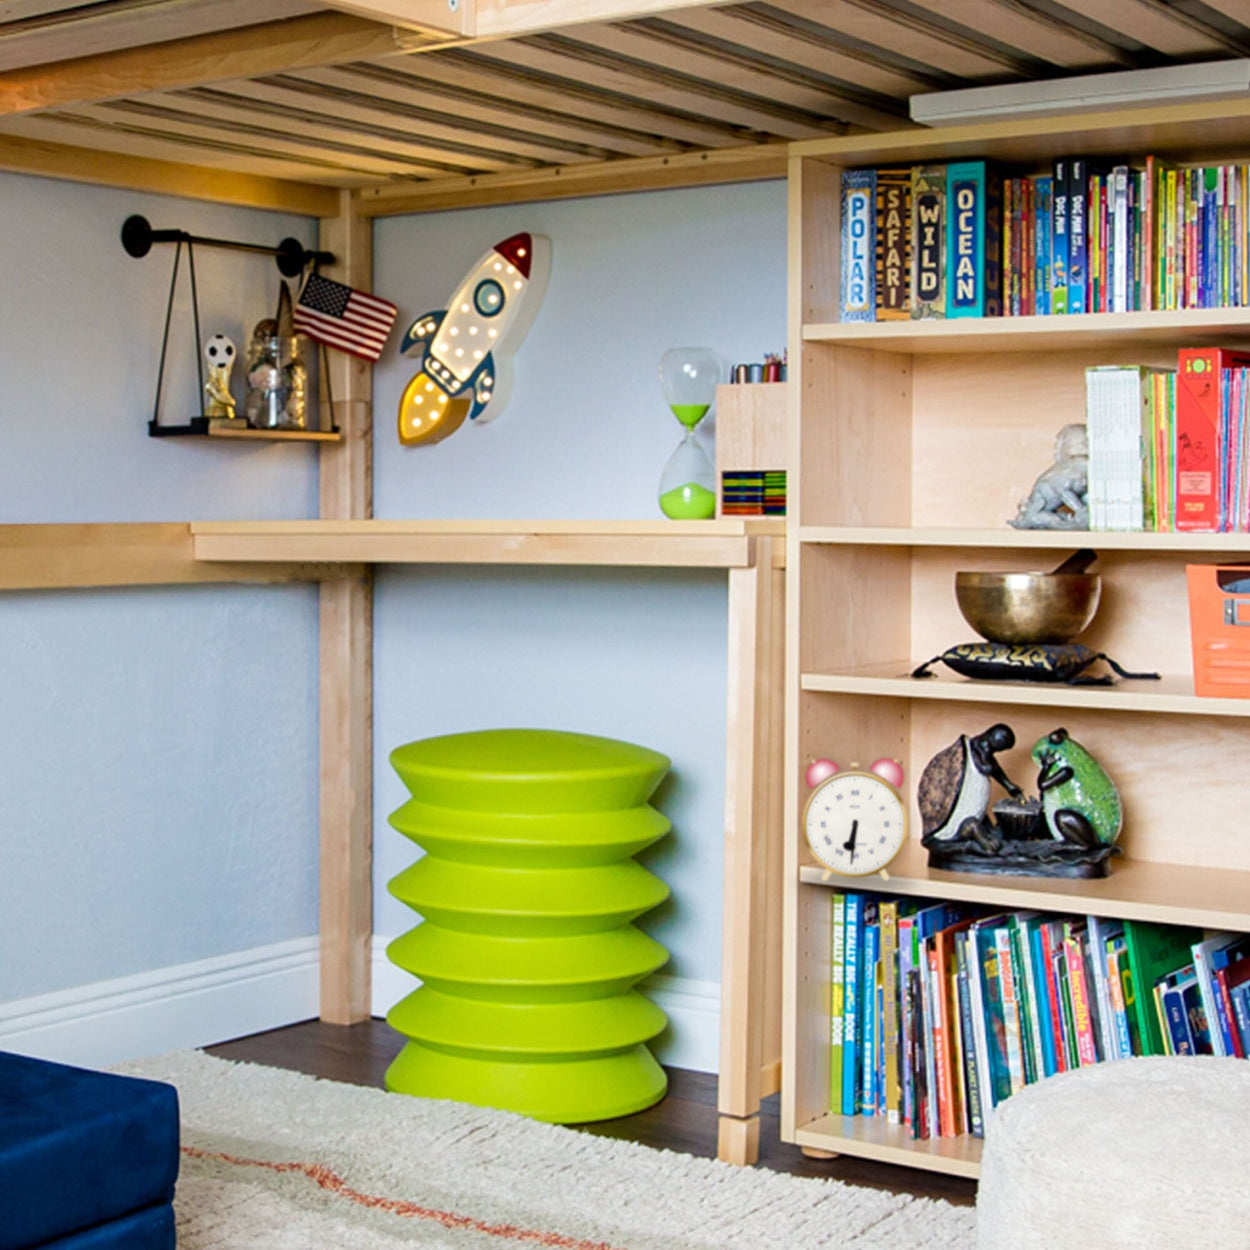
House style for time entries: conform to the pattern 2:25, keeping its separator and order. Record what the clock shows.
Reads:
6:31
